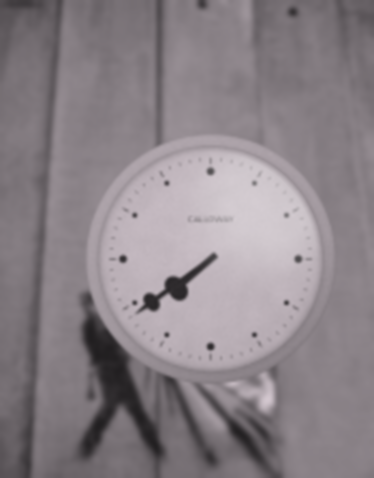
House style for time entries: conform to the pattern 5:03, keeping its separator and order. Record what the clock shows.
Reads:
7:39
